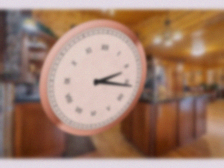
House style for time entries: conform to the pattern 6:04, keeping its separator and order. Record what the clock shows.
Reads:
2:16
